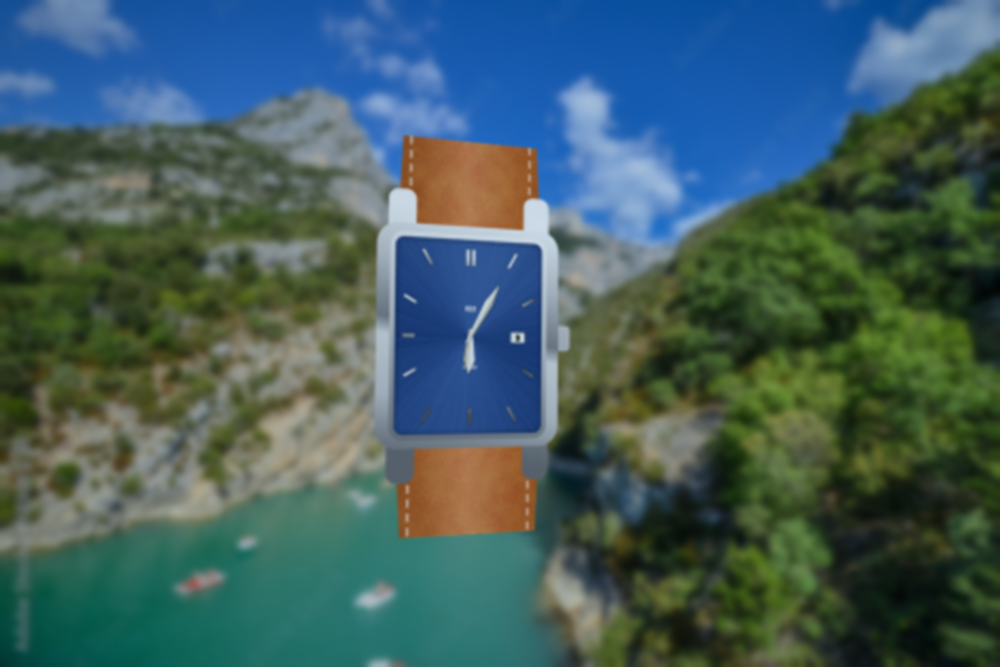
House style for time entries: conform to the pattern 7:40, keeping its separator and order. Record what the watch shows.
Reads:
6:05
